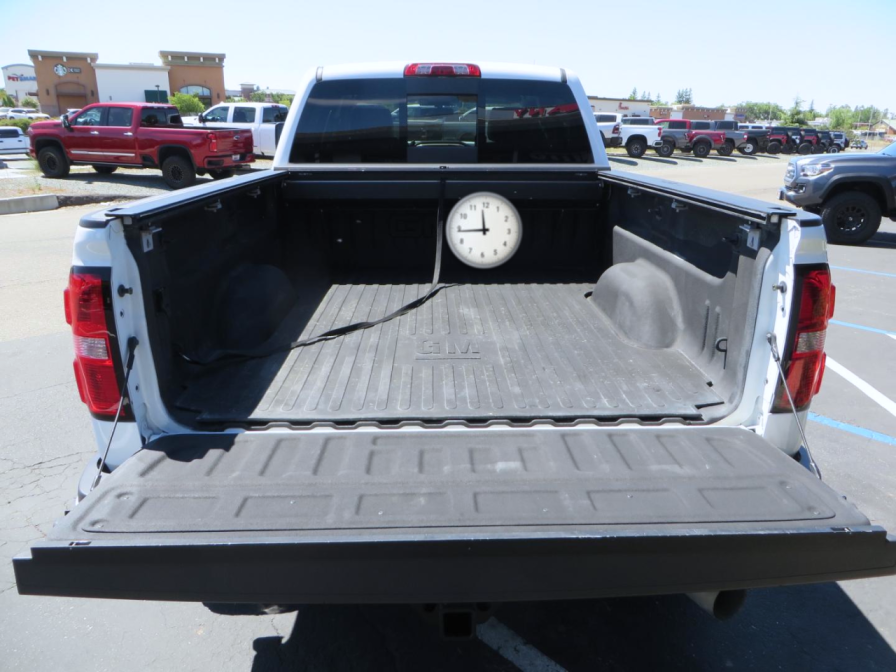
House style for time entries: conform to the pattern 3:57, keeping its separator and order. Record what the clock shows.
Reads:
11:44
